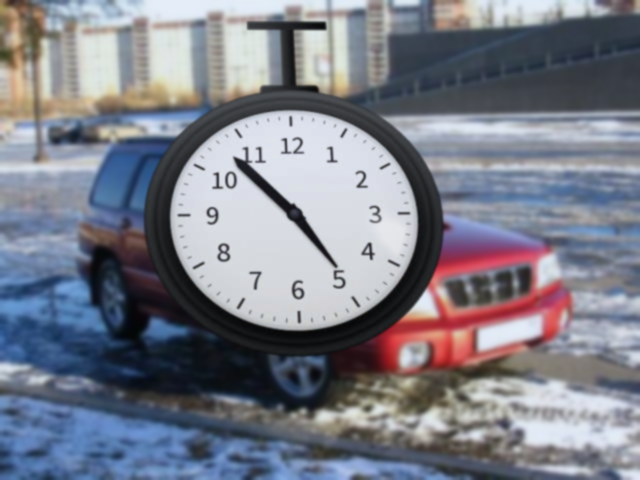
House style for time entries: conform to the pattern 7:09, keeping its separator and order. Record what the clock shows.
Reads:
4:53
